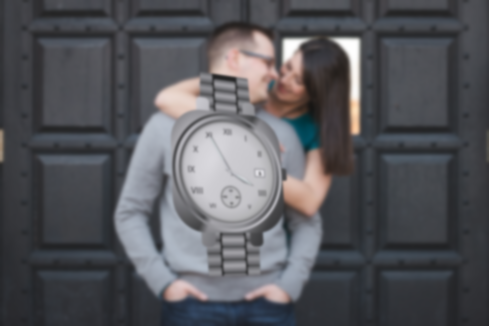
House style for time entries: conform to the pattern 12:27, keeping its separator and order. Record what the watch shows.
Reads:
3:55
